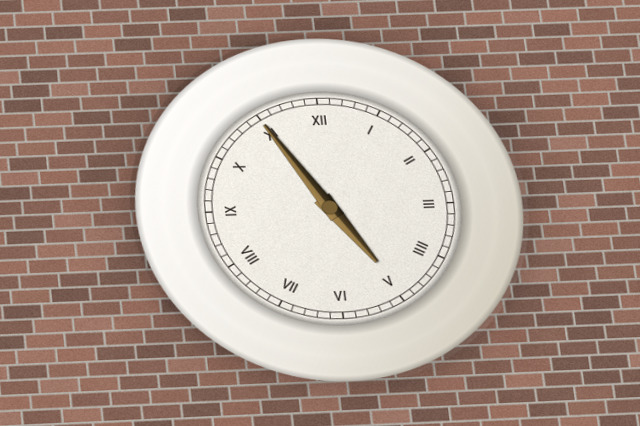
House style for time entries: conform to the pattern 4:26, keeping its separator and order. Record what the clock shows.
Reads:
4:55
